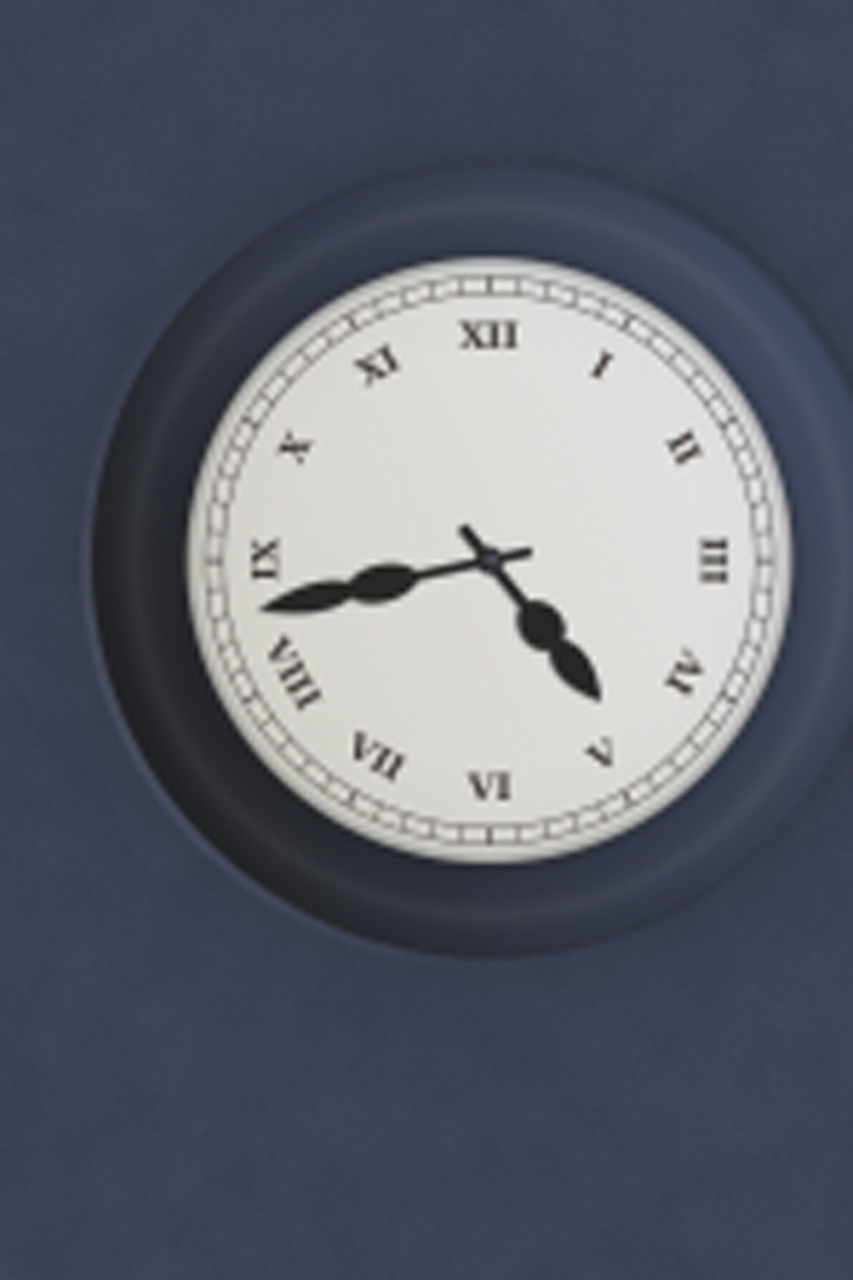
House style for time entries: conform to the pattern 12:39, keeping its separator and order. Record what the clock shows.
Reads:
4:43
